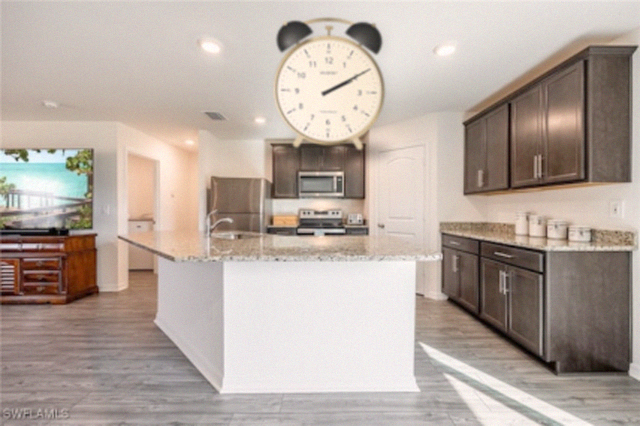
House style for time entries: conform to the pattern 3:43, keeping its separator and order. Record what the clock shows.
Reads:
2:10
